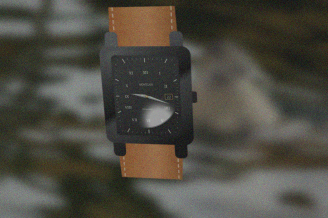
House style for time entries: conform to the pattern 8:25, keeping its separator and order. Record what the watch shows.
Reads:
9:18
